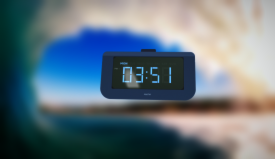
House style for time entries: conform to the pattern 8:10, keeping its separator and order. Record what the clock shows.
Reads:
3:51
